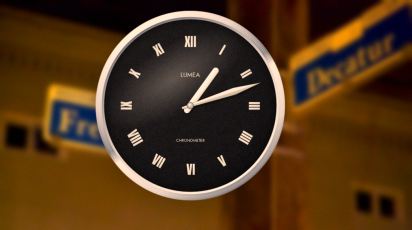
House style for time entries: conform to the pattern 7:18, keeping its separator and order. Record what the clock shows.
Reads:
1:12
